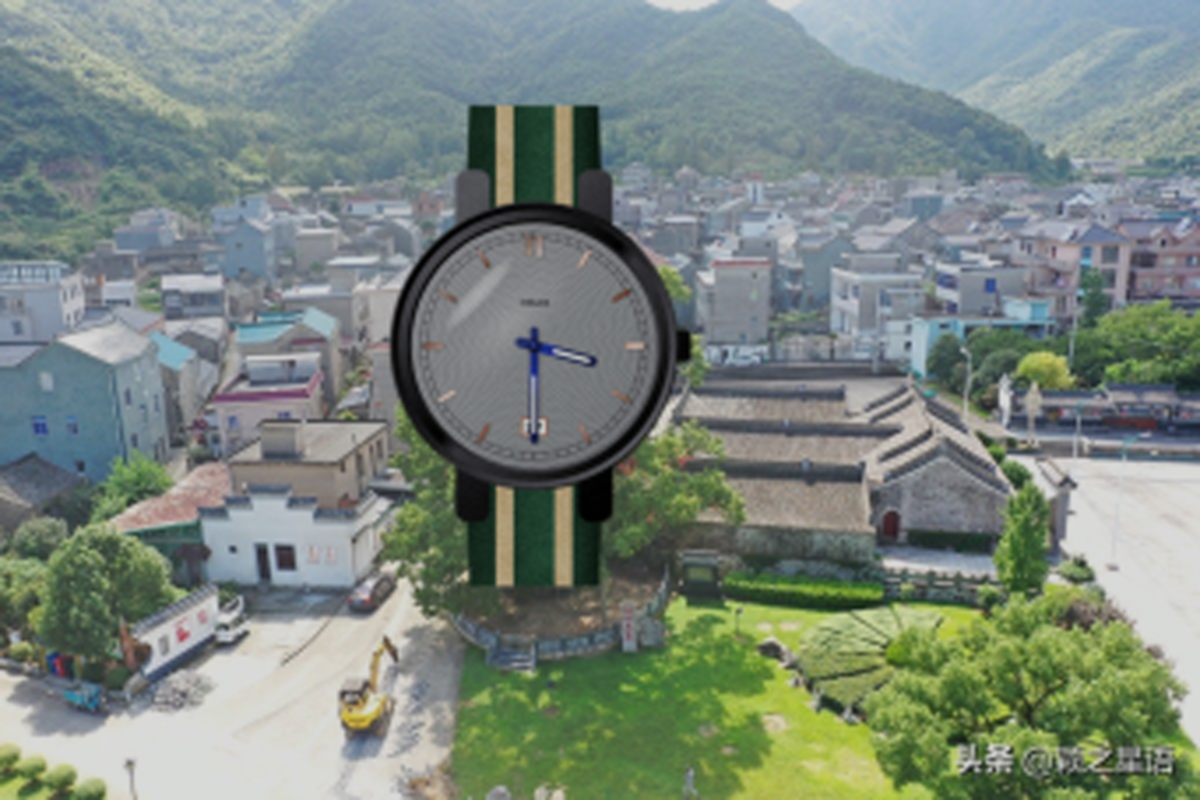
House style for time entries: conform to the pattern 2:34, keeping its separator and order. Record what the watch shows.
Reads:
3:30
